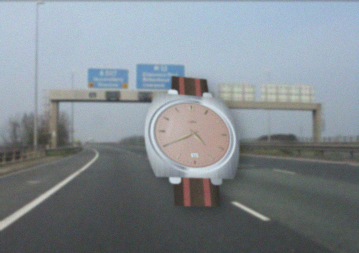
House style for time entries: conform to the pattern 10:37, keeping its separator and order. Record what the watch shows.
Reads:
4:40
